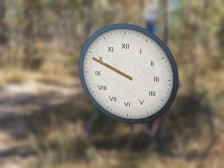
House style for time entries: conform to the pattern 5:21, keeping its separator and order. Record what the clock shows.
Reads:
9:49
